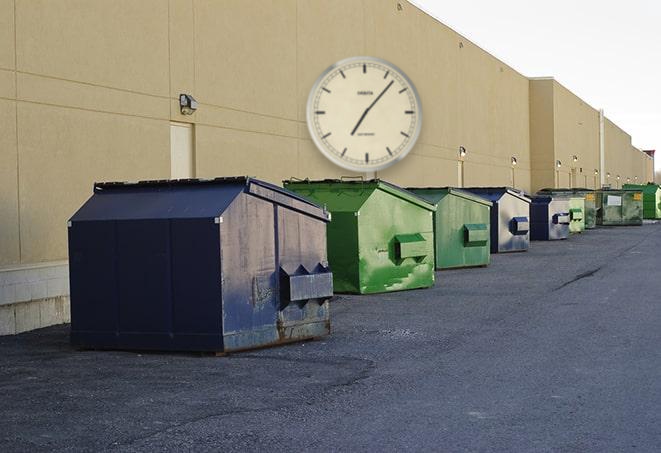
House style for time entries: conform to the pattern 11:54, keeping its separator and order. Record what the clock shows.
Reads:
7:07
